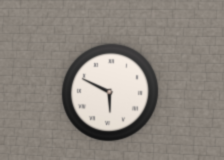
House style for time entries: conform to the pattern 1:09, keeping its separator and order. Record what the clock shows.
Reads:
5:49
